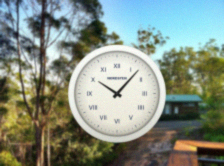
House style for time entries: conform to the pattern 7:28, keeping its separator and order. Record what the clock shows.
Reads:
10:07
